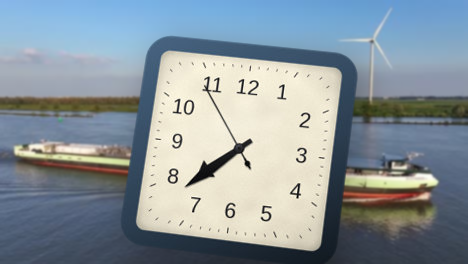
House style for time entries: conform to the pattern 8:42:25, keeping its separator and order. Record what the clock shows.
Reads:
7:37:54
